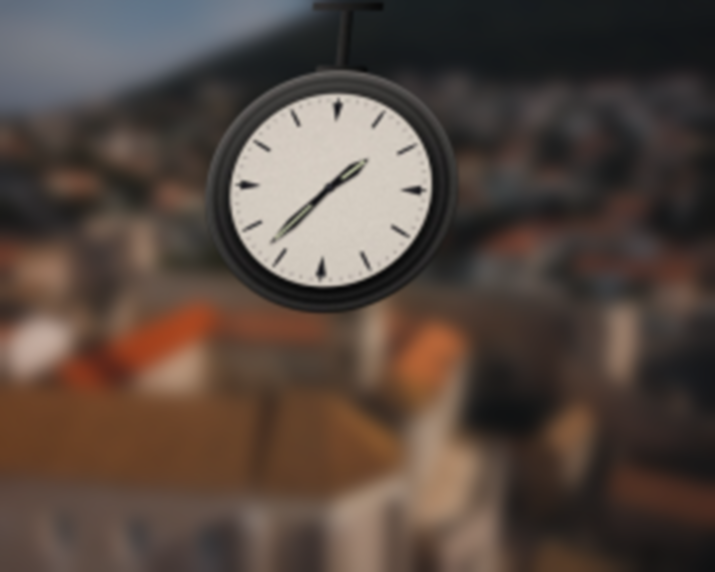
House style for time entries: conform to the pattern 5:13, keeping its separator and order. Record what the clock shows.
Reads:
1:37
